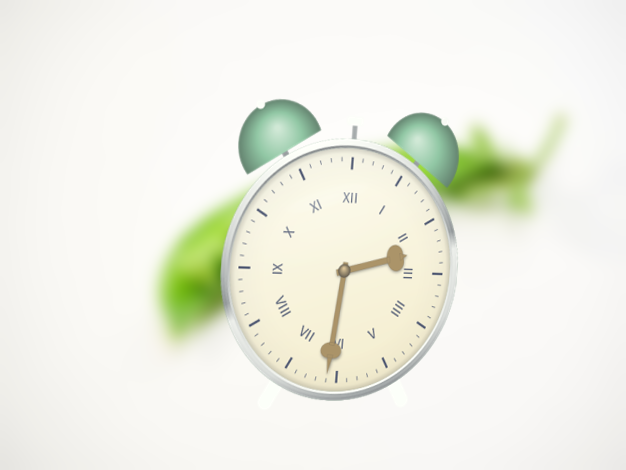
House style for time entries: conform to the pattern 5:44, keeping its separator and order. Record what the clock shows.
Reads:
2:31
